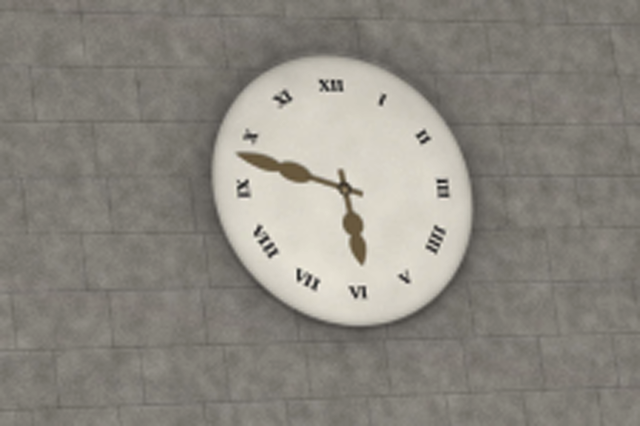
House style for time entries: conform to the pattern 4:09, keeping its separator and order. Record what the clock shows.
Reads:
5:48
